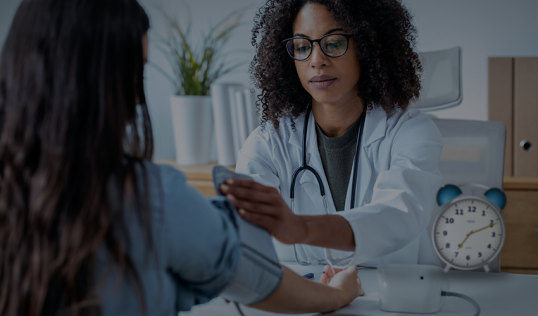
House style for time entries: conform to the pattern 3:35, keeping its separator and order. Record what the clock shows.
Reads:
7:11
